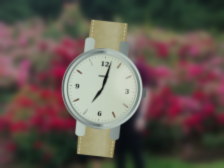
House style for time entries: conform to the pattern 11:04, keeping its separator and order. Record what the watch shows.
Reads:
7:02
